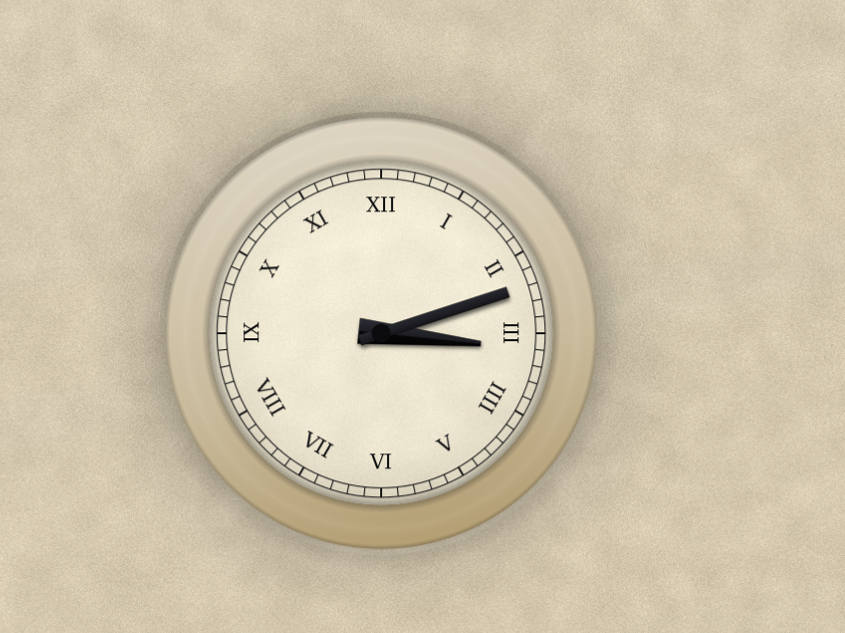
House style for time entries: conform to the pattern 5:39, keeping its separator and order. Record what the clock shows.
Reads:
3:12
